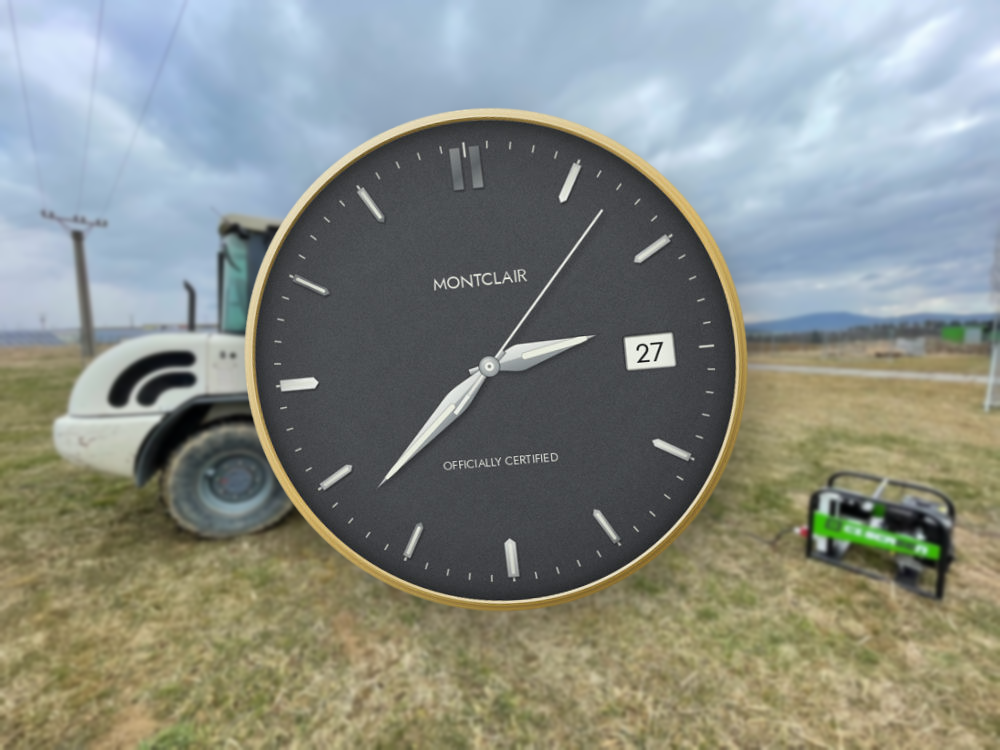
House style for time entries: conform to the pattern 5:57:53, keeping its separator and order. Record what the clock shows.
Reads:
2:38:07
